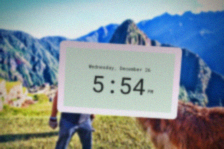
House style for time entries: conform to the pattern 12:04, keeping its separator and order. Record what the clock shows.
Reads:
5:54
